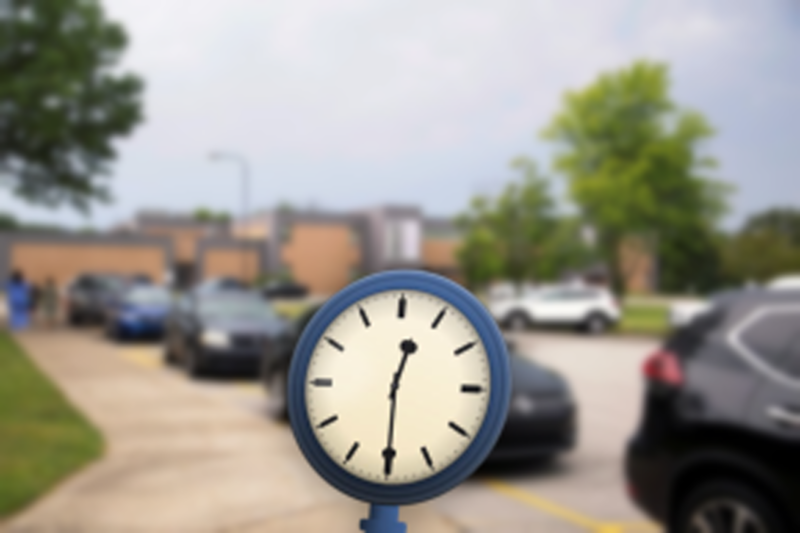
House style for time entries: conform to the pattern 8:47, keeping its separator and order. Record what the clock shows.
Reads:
12:30
